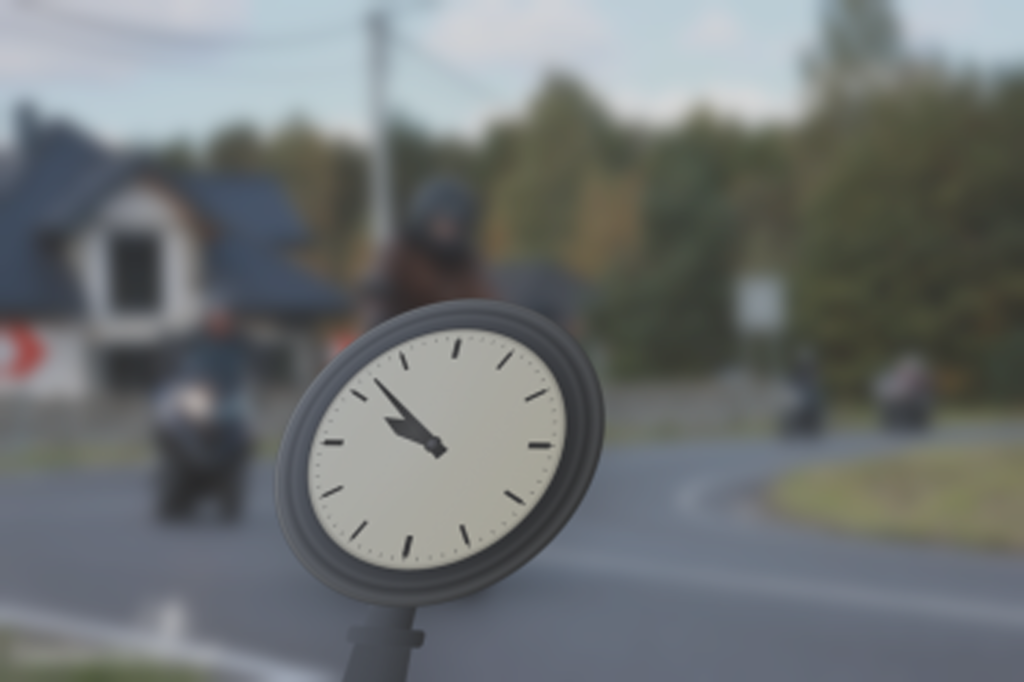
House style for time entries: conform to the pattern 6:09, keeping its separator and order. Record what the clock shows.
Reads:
9:52
